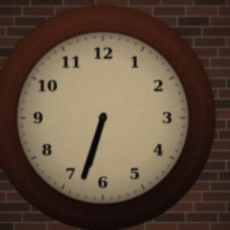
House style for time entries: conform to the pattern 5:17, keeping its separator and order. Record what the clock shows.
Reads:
6:33
